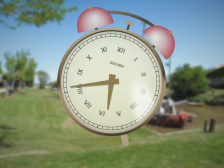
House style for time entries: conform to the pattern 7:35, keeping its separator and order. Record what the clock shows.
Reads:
5:41
